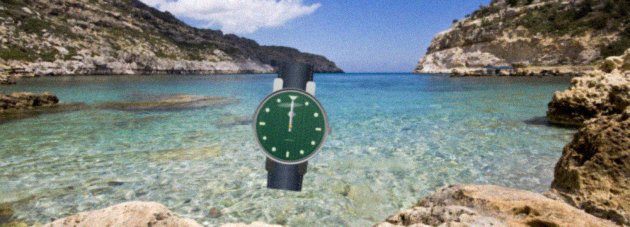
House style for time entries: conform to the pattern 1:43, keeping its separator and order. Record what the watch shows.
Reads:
12:00
